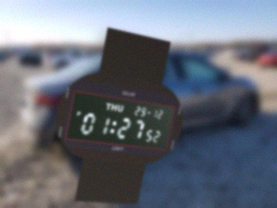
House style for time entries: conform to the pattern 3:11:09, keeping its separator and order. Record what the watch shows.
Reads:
1:27:52
